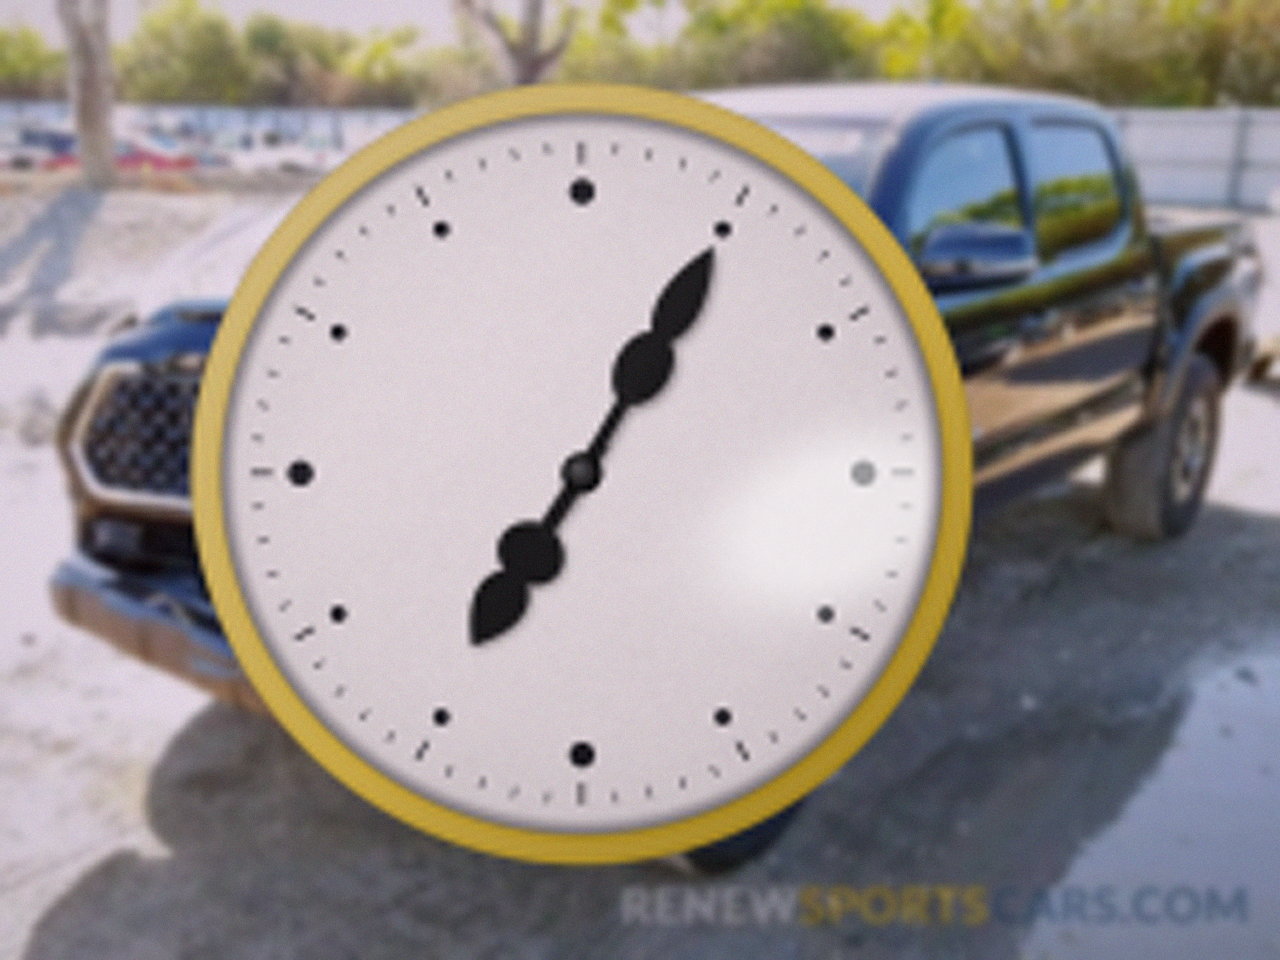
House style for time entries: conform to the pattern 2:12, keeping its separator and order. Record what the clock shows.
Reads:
7:05
